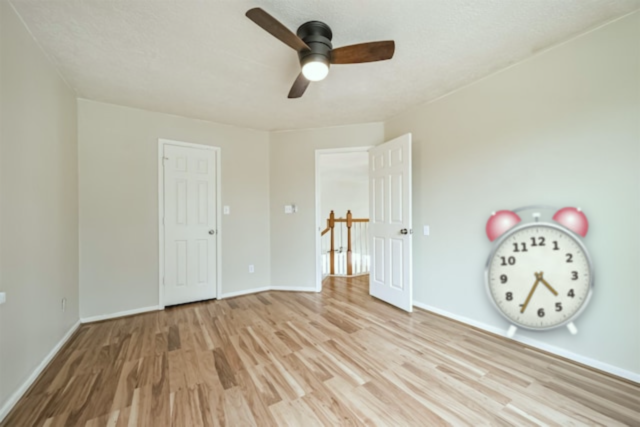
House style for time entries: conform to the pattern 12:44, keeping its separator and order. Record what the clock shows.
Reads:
4:35
